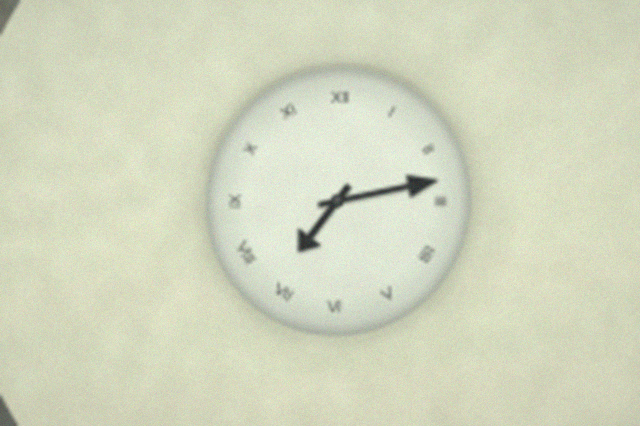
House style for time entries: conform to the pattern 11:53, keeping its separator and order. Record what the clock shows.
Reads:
7:13
